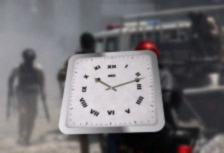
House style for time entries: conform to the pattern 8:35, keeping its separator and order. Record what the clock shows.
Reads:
10:12
